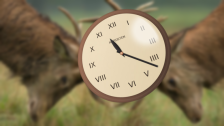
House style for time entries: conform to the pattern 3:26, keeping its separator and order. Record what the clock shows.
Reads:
11:22
